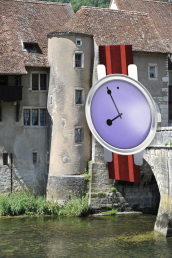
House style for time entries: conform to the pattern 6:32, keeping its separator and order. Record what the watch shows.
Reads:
7:56
